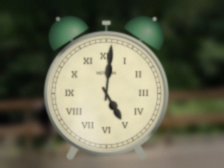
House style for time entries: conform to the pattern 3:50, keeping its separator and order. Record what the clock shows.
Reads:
5:01
